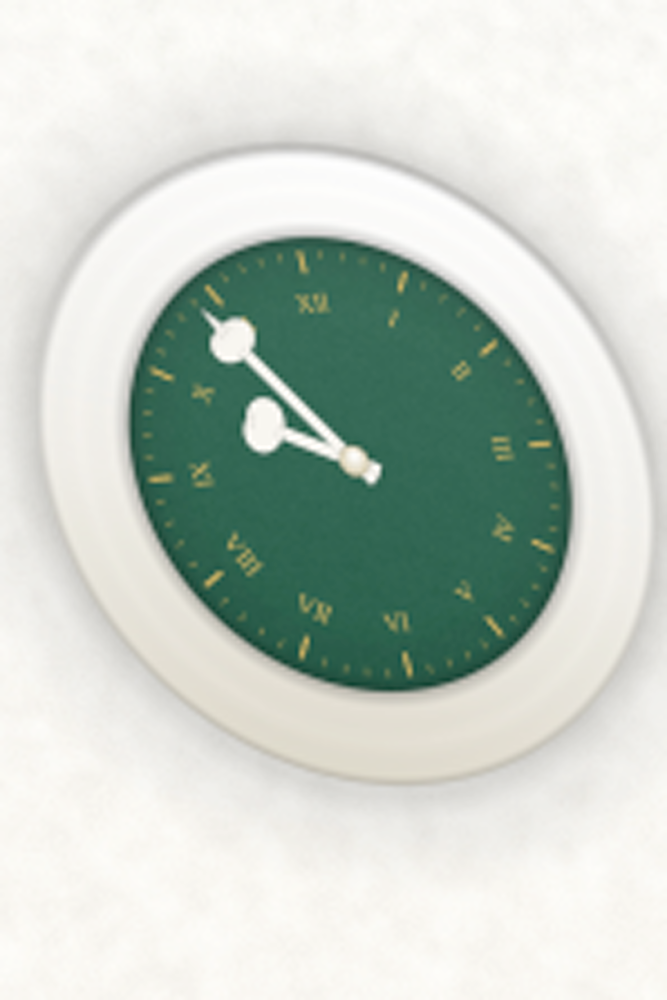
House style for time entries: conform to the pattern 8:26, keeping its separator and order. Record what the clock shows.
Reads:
9:54
